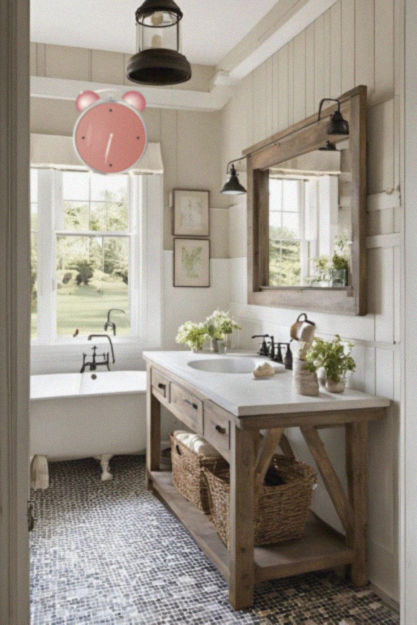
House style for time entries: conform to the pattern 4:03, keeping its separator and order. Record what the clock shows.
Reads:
6:32
